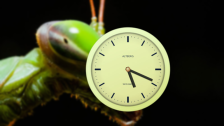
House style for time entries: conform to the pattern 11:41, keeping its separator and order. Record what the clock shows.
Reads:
5:19
